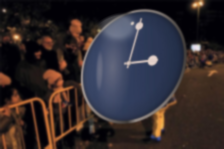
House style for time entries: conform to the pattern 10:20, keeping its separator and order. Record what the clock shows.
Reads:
3:02
